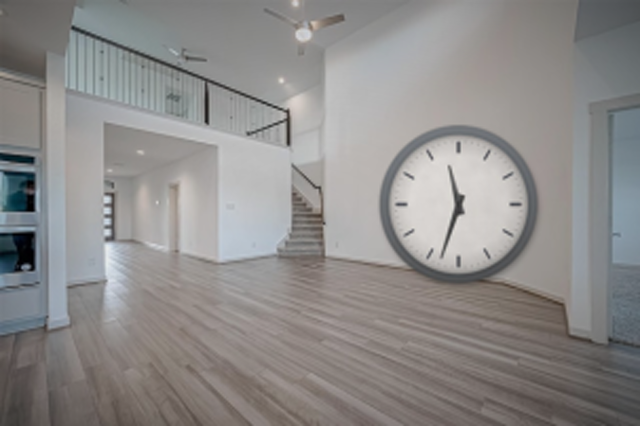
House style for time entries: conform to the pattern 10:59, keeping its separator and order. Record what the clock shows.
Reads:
11:33
